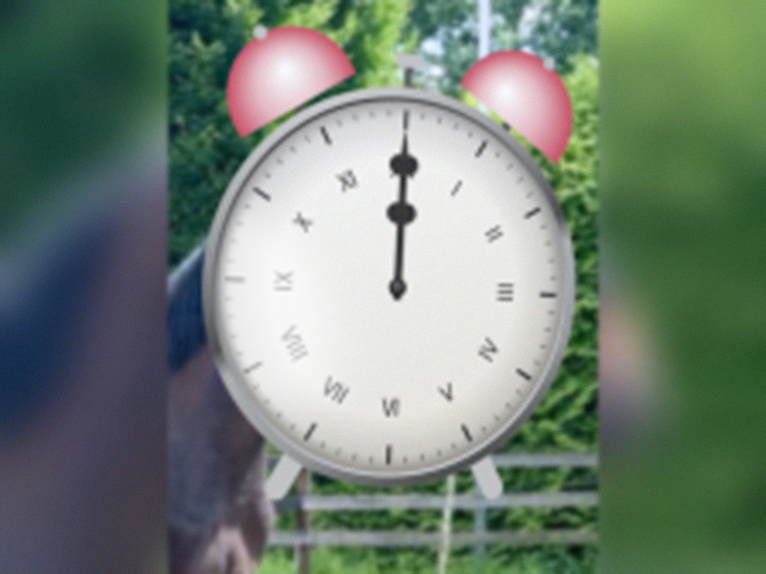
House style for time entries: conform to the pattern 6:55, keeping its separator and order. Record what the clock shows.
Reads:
12:00
